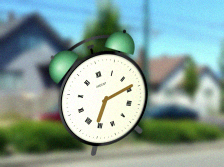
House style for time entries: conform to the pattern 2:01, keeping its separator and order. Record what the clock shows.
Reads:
7:14
